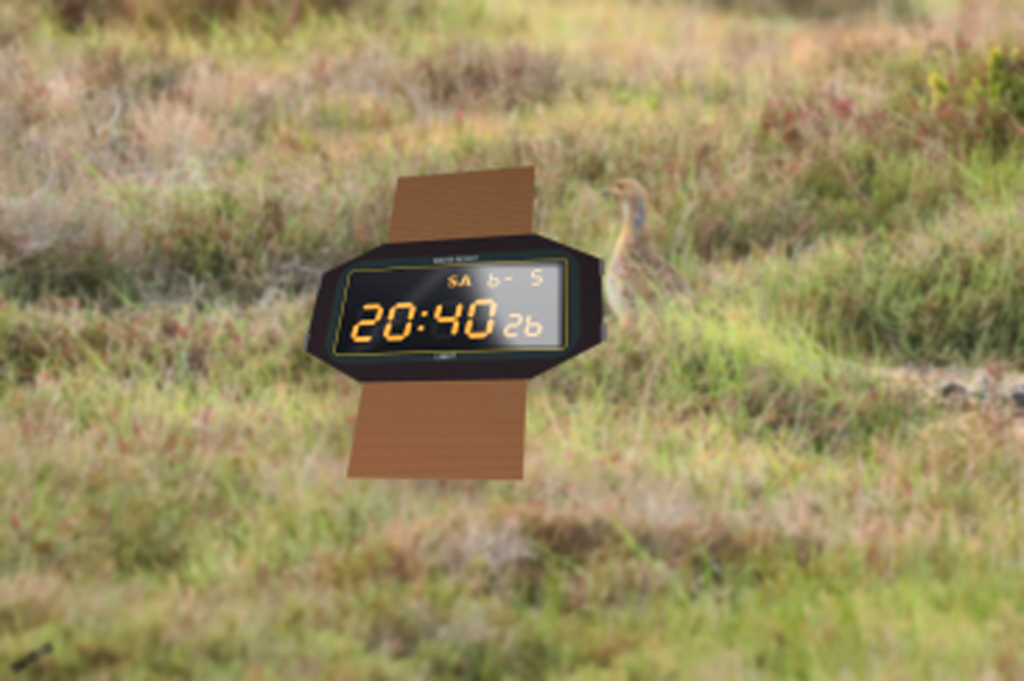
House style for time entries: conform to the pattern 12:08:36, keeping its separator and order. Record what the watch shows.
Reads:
20:40:26
